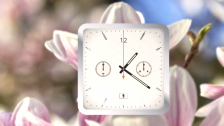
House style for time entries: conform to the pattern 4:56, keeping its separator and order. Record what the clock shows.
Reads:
1:21
